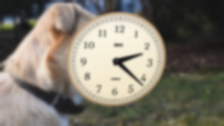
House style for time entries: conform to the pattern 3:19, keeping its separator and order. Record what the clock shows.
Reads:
2:22
